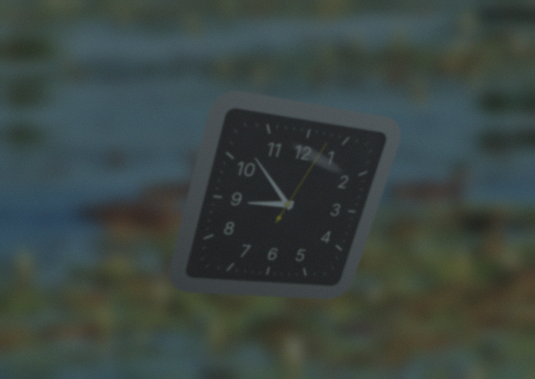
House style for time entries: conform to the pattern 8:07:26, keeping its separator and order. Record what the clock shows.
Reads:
8:52:03
